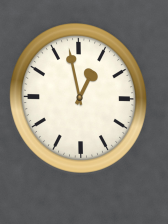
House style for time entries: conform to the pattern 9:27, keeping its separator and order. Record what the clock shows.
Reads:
12:58
